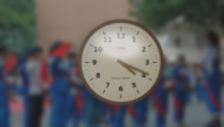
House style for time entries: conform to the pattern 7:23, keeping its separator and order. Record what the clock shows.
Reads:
4:19
